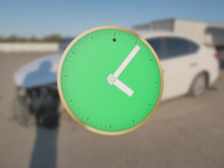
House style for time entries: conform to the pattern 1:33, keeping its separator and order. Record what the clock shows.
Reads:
4:06
